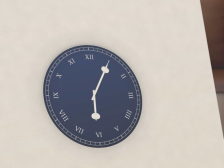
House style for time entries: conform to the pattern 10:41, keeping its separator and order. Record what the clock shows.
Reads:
6:05
